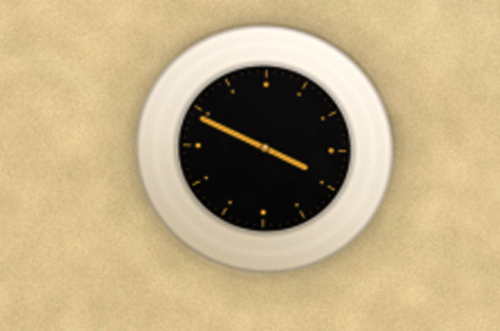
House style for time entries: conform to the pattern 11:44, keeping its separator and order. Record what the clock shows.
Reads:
3:49
